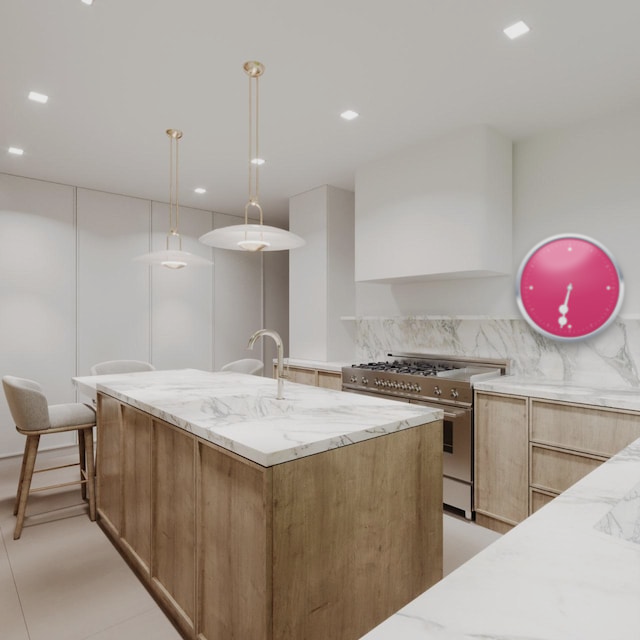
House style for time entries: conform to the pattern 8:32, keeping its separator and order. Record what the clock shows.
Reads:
6:32
